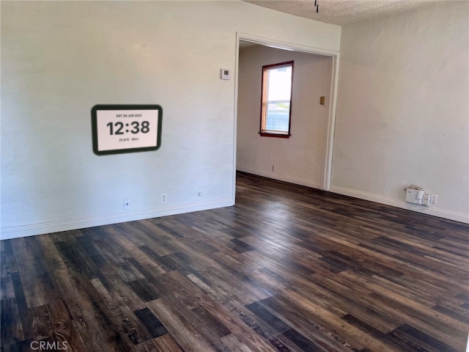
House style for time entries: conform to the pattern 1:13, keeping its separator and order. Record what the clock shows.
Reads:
12:38
